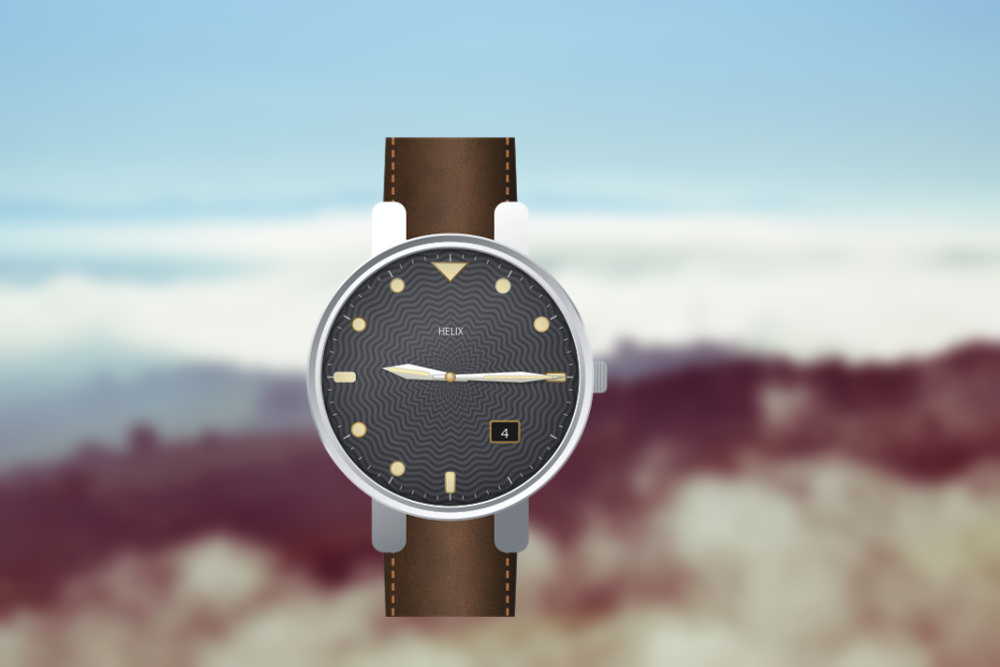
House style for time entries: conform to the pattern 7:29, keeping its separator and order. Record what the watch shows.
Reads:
9:15
